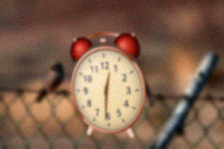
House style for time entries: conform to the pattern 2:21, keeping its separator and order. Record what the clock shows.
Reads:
12:31
